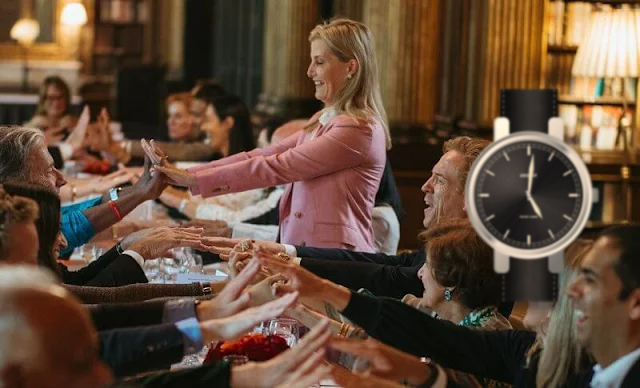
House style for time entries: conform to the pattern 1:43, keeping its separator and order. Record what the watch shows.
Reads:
5:01
